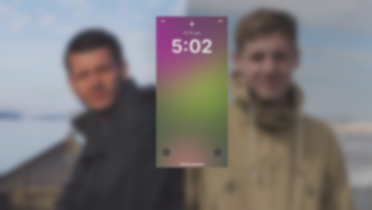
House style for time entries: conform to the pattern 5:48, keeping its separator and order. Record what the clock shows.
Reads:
5:02
